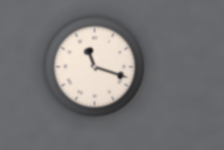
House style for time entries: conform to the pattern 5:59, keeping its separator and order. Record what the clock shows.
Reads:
11:18
